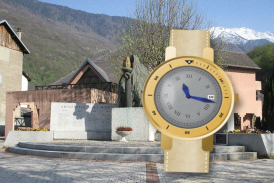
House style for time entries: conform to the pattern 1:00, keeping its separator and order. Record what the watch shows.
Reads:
11:17
